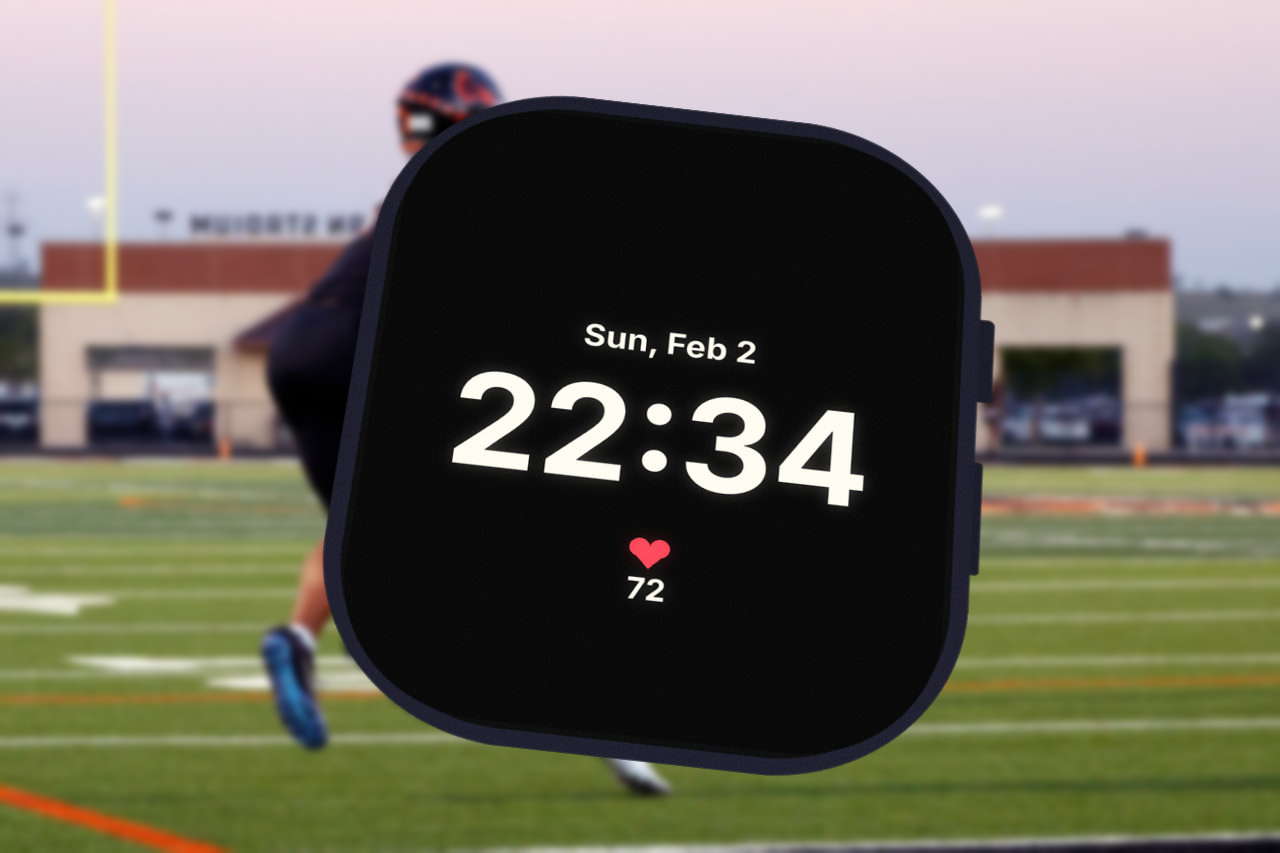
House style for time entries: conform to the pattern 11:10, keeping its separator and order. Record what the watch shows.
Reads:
22:34
